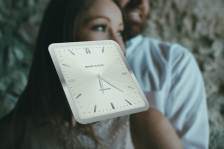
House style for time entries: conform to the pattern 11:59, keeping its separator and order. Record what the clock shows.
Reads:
6:23
